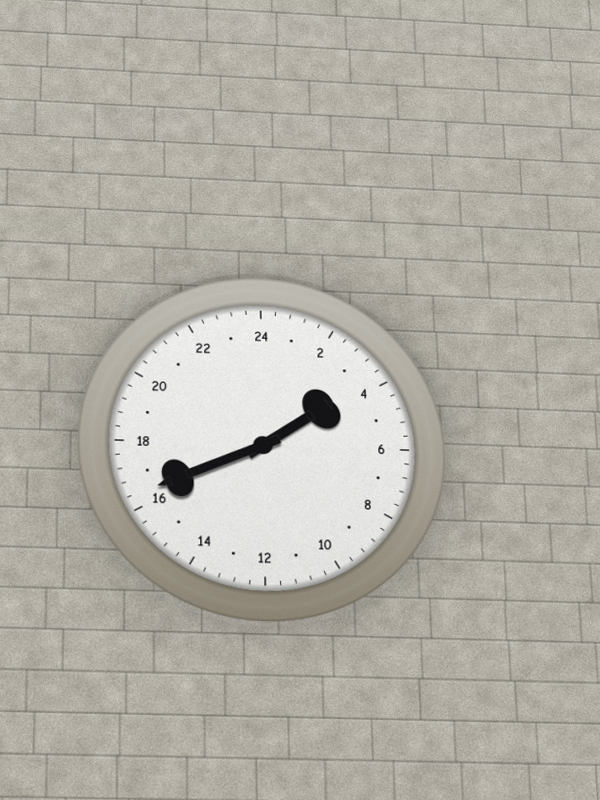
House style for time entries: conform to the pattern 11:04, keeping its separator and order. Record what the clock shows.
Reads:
3:41
